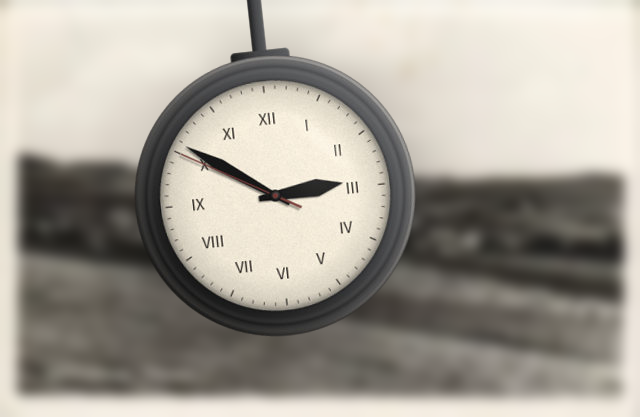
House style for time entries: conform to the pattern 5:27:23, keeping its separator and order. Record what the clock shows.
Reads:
2:50:50
